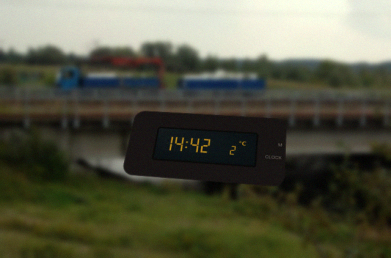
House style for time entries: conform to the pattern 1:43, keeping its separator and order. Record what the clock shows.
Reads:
14:42
